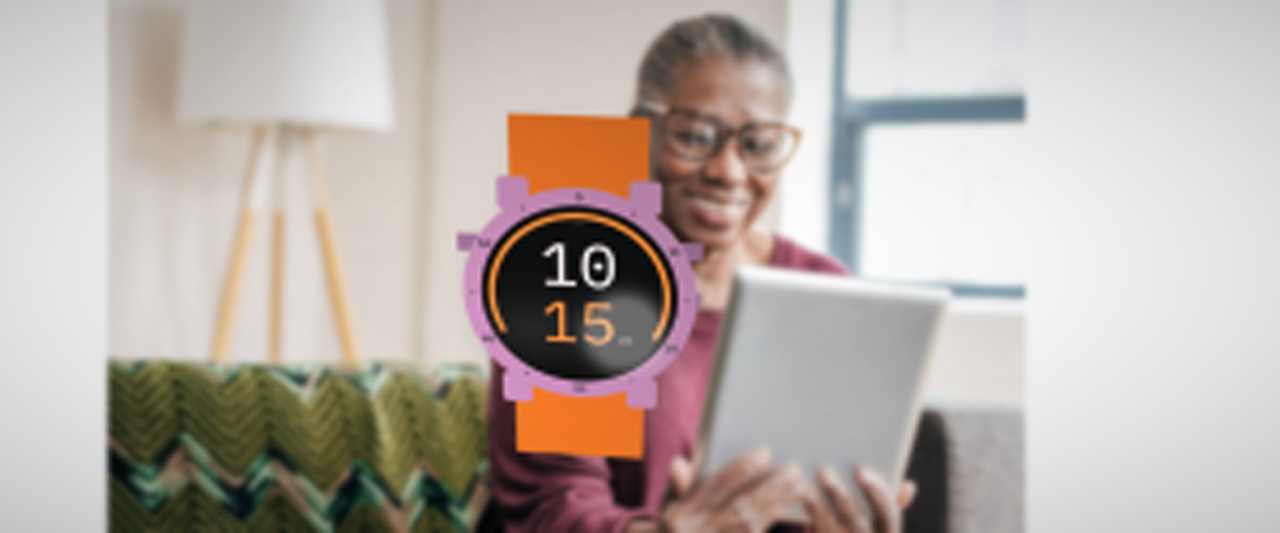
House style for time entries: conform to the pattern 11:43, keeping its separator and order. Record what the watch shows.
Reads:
10:15
